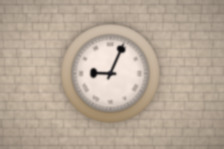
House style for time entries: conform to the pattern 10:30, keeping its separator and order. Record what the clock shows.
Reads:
9:04
